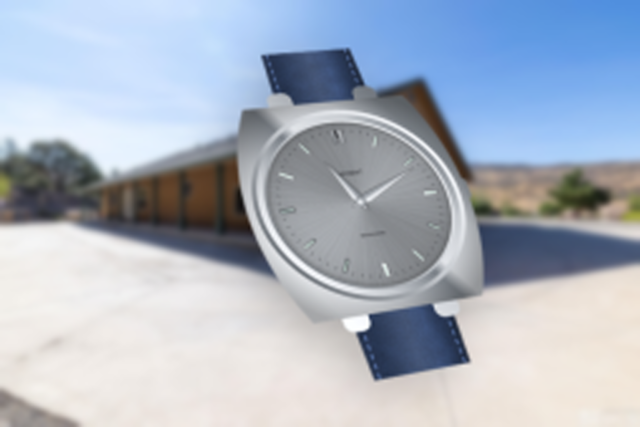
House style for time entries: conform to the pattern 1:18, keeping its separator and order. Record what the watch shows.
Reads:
11:11
